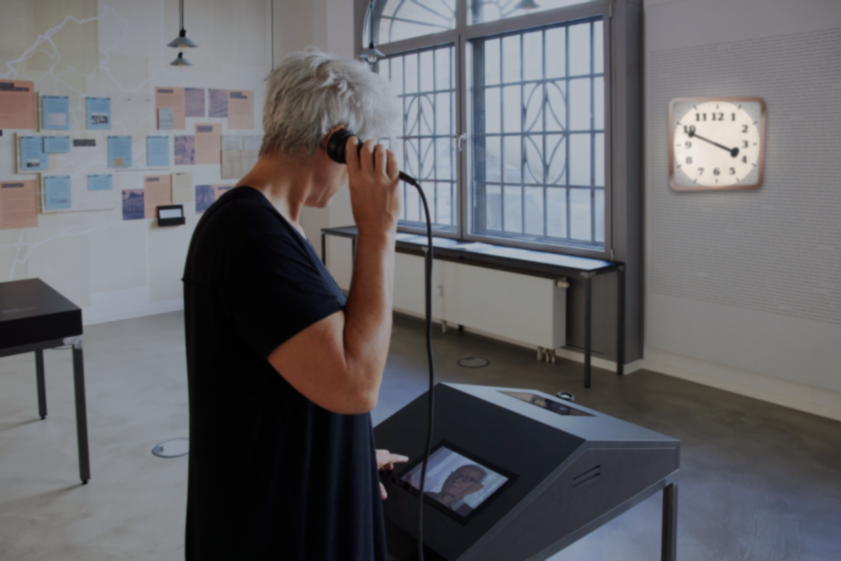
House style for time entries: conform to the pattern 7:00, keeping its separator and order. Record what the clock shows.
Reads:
3:49
